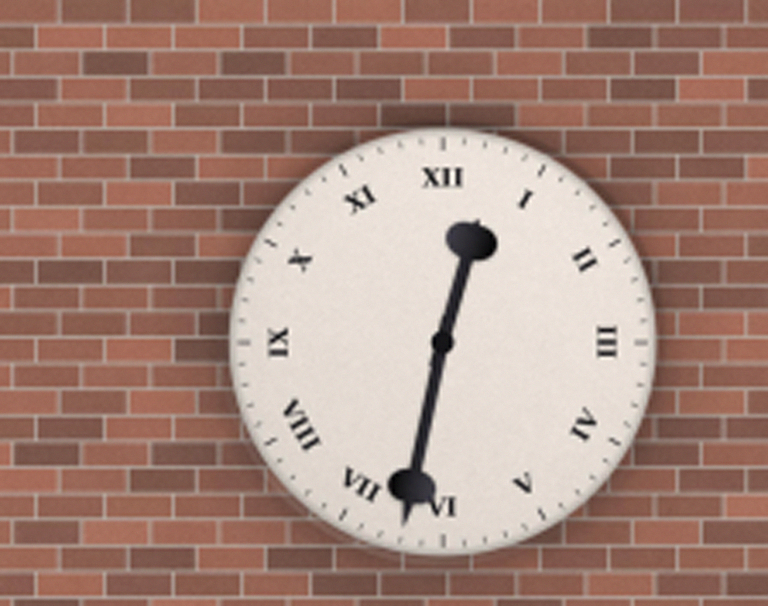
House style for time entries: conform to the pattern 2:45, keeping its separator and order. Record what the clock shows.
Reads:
12:32
